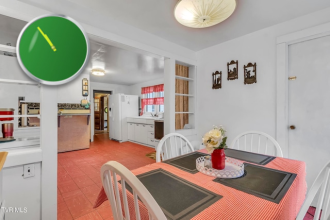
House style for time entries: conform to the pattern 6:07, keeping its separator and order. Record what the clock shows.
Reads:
10:54
